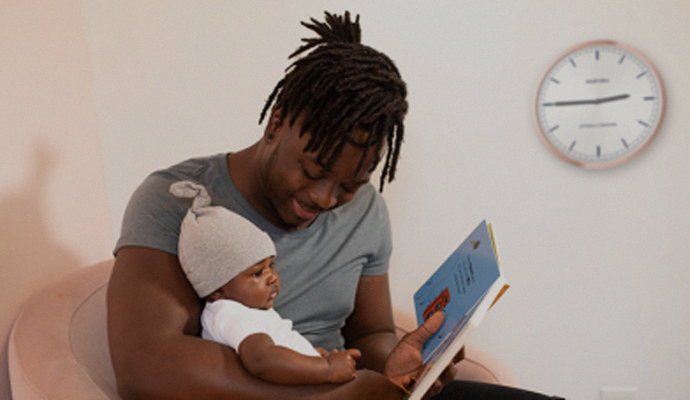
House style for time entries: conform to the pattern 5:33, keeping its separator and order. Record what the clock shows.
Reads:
2:45
